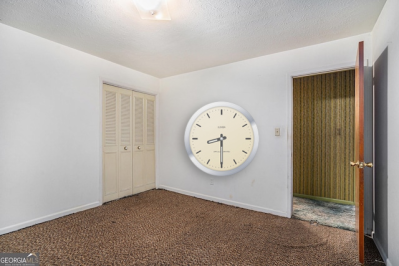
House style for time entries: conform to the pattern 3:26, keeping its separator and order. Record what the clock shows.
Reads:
8:30
